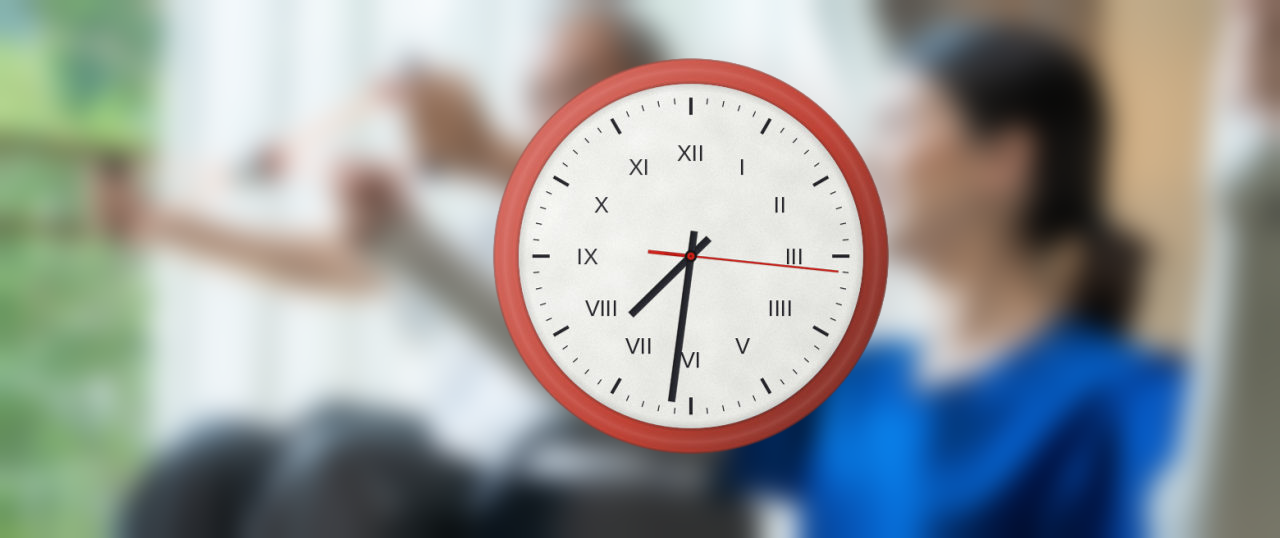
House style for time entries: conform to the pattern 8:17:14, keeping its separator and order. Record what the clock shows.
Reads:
7:31:16
